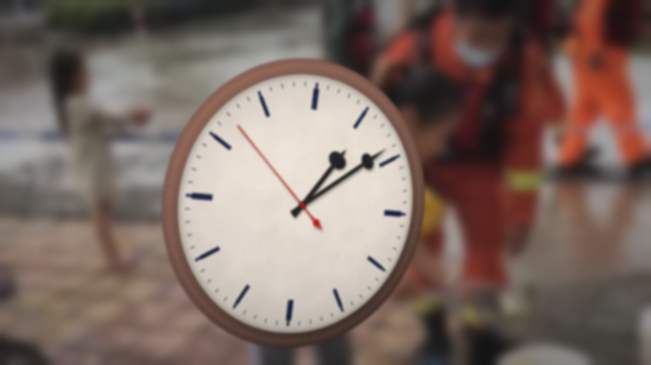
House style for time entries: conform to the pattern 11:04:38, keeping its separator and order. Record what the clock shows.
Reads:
1:08:52
